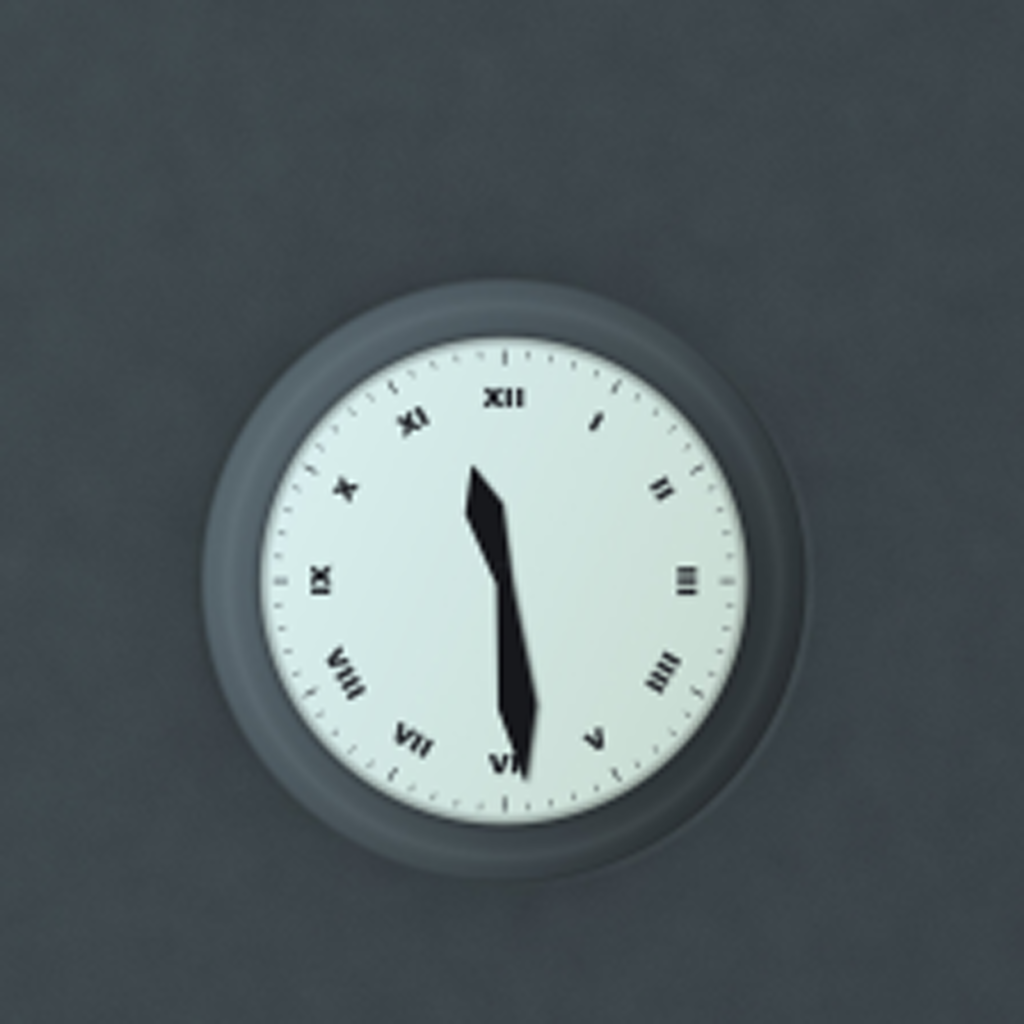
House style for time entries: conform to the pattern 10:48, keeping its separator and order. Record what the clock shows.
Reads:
11:29
